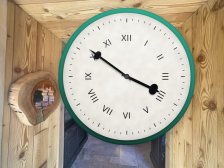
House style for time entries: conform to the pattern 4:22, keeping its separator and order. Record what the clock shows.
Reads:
3:51
